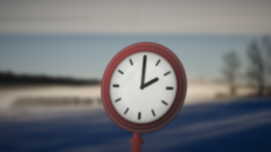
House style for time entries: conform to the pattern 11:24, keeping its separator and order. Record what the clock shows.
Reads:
2:00
